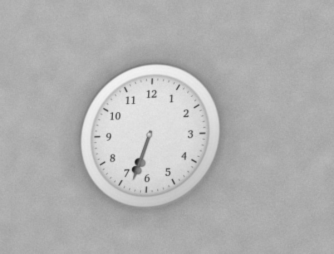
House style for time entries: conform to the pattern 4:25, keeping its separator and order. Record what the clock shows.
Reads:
6:33
